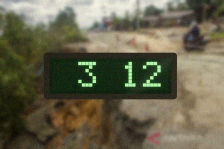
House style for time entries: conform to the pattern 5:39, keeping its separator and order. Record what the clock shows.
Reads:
3:12
